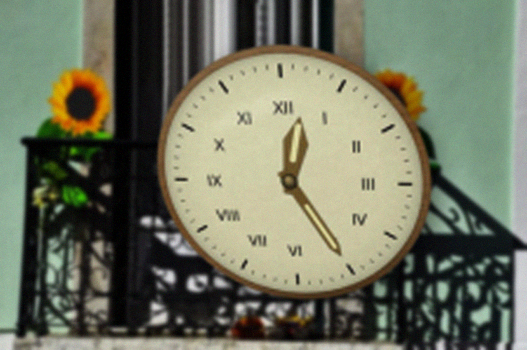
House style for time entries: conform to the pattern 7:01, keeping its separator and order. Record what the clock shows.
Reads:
12:25
